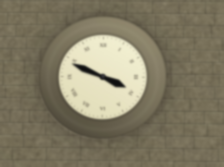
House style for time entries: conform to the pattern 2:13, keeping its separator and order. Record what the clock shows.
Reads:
3:49
